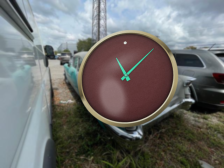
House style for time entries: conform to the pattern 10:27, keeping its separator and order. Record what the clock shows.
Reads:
11:08
